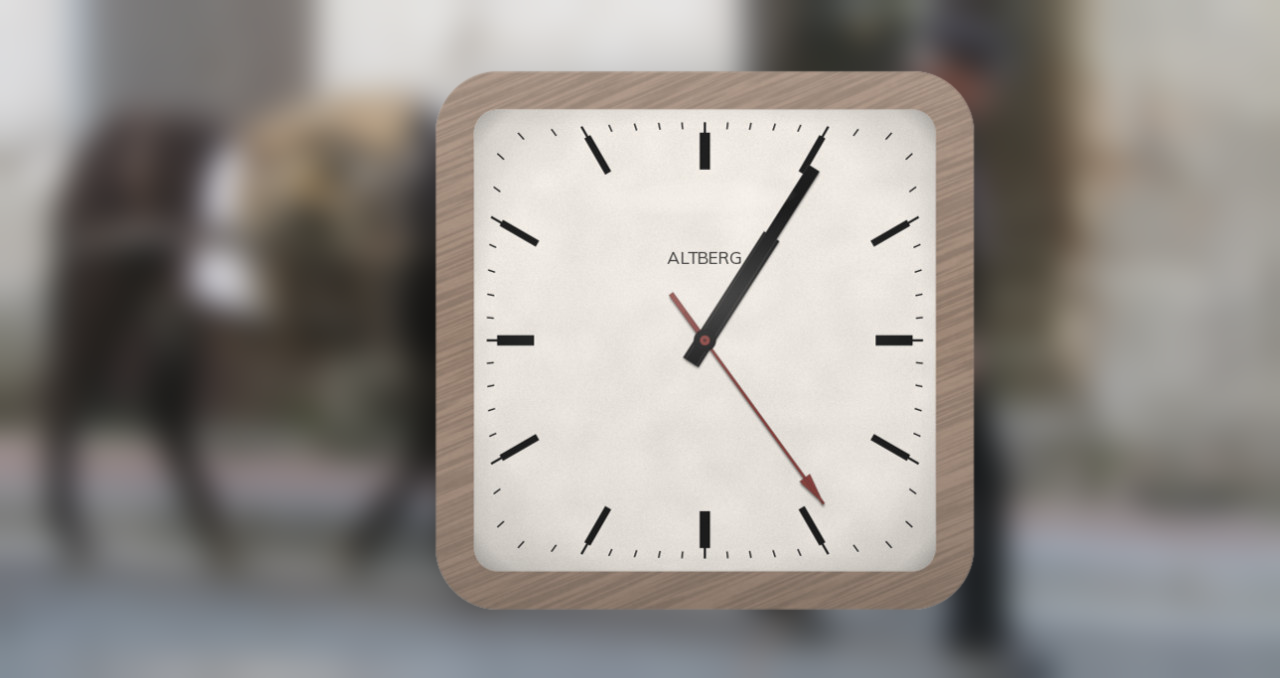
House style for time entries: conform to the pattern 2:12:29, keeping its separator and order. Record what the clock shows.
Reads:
1:05:24
